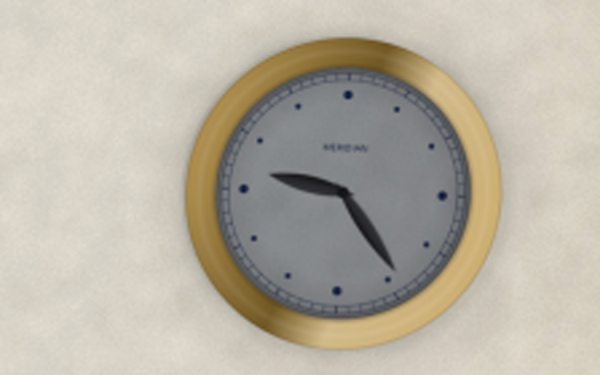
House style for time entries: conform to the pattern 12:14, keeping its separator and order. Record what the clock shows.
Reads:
9:24
